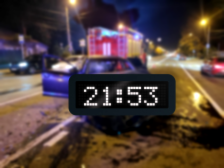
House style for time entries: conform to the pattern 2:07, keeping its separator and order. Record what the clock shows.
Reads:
21:53
